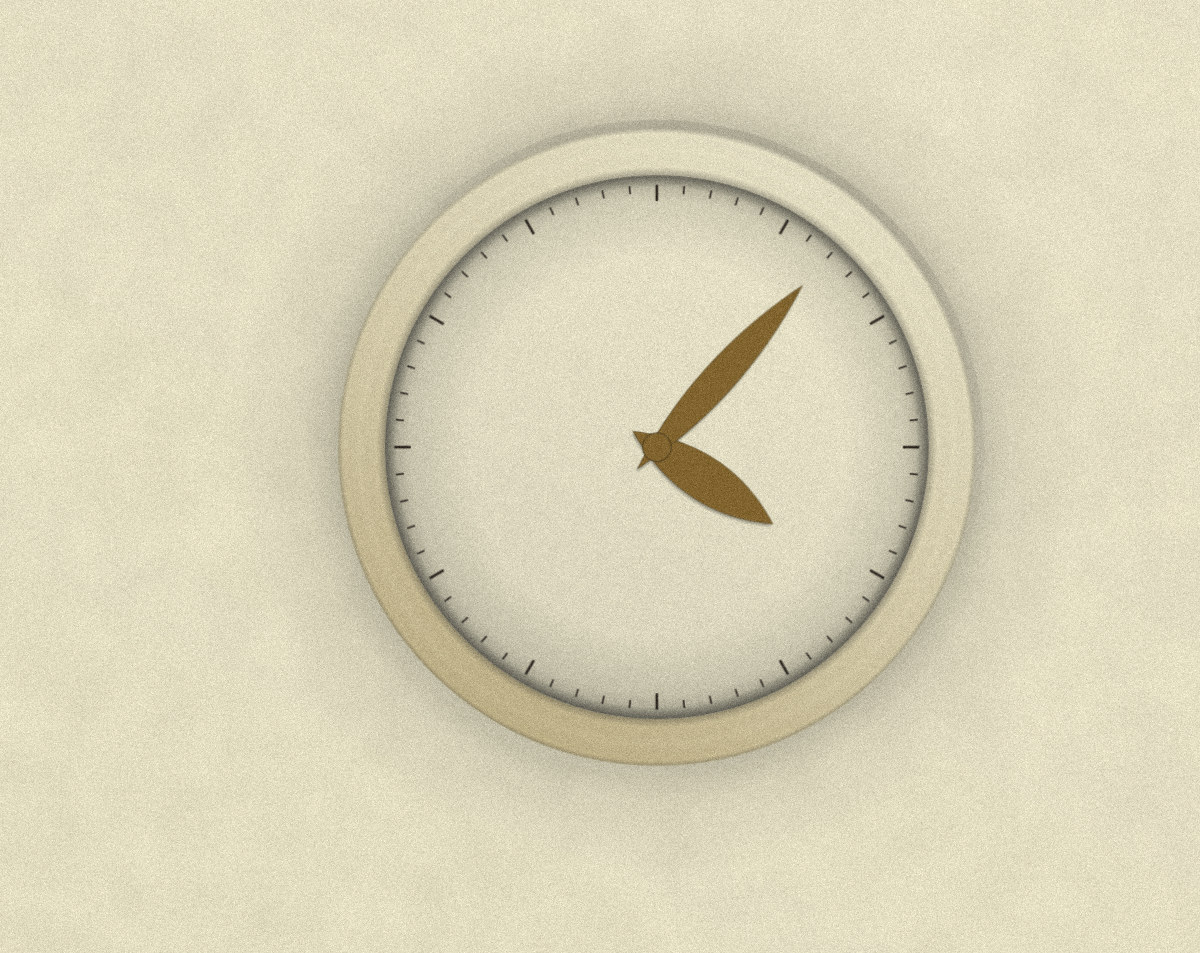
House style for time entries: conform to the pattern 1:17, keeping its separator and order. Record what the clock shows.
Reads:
4:07
